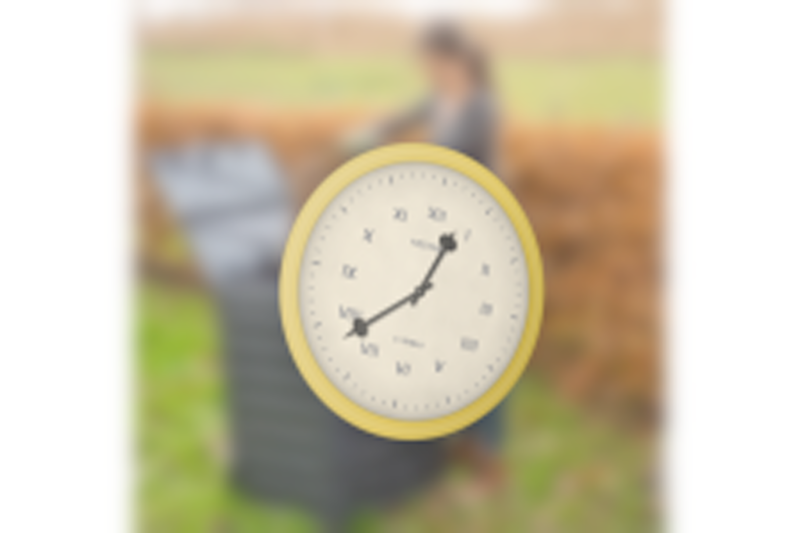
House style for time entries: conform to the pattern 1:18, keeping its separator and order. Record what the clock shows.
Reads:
12:38
